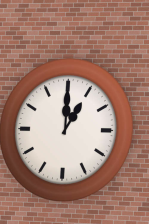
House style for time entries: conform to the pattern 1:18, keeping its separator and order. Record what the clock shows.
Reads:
1:00
